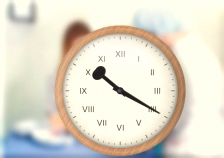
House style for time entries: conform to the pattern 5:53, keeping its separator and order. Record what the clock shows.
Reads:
10:20
